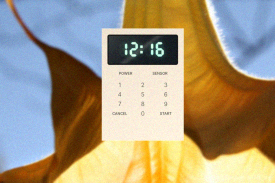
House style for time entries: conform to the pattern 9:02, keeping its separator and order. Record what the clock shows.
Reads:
12:16
